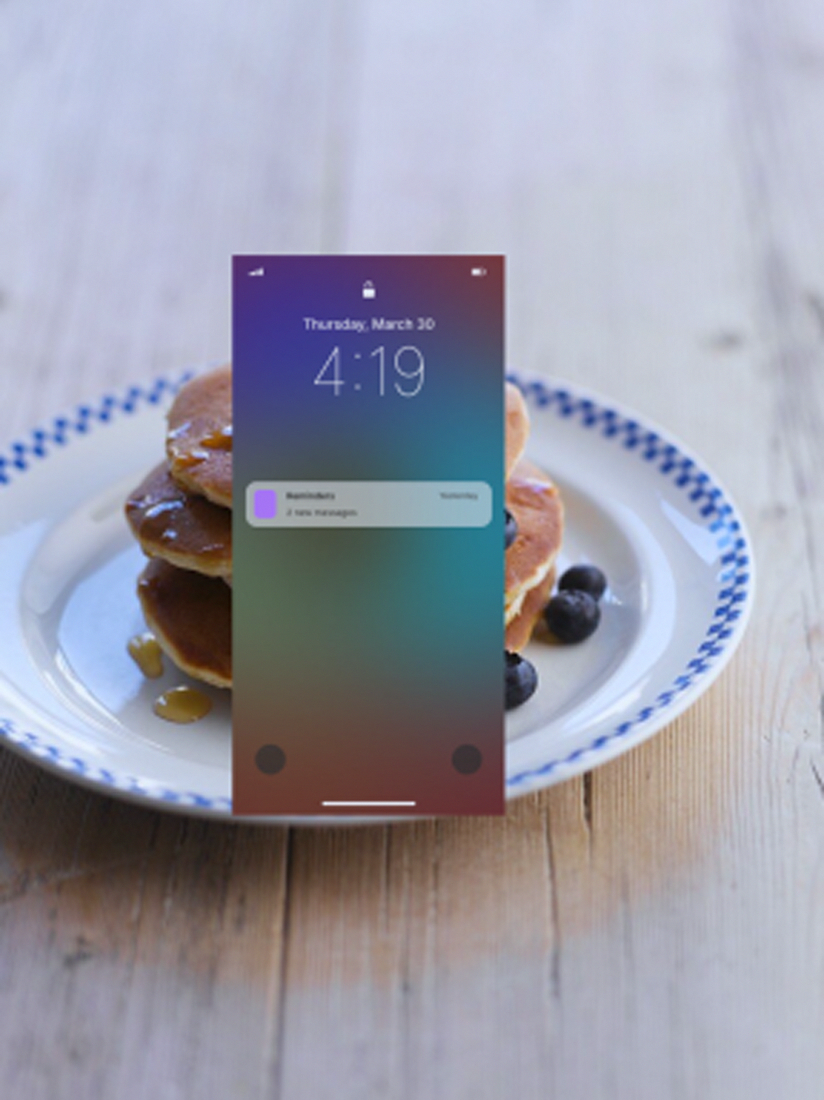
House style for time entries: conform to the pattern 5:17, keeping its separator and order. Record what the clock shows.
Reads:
4:19
